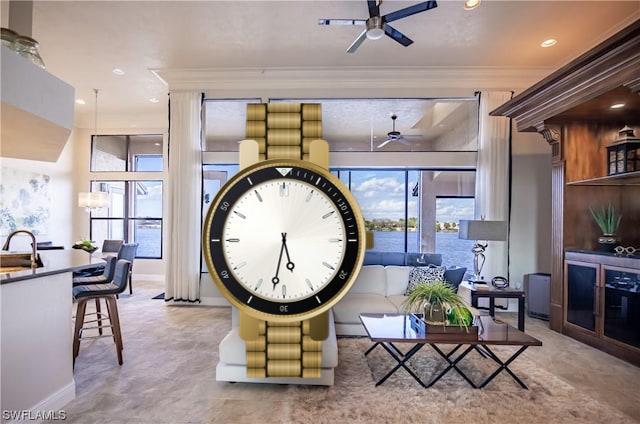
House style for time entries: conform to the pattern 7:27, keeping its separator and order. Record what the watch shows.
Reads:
5:32
